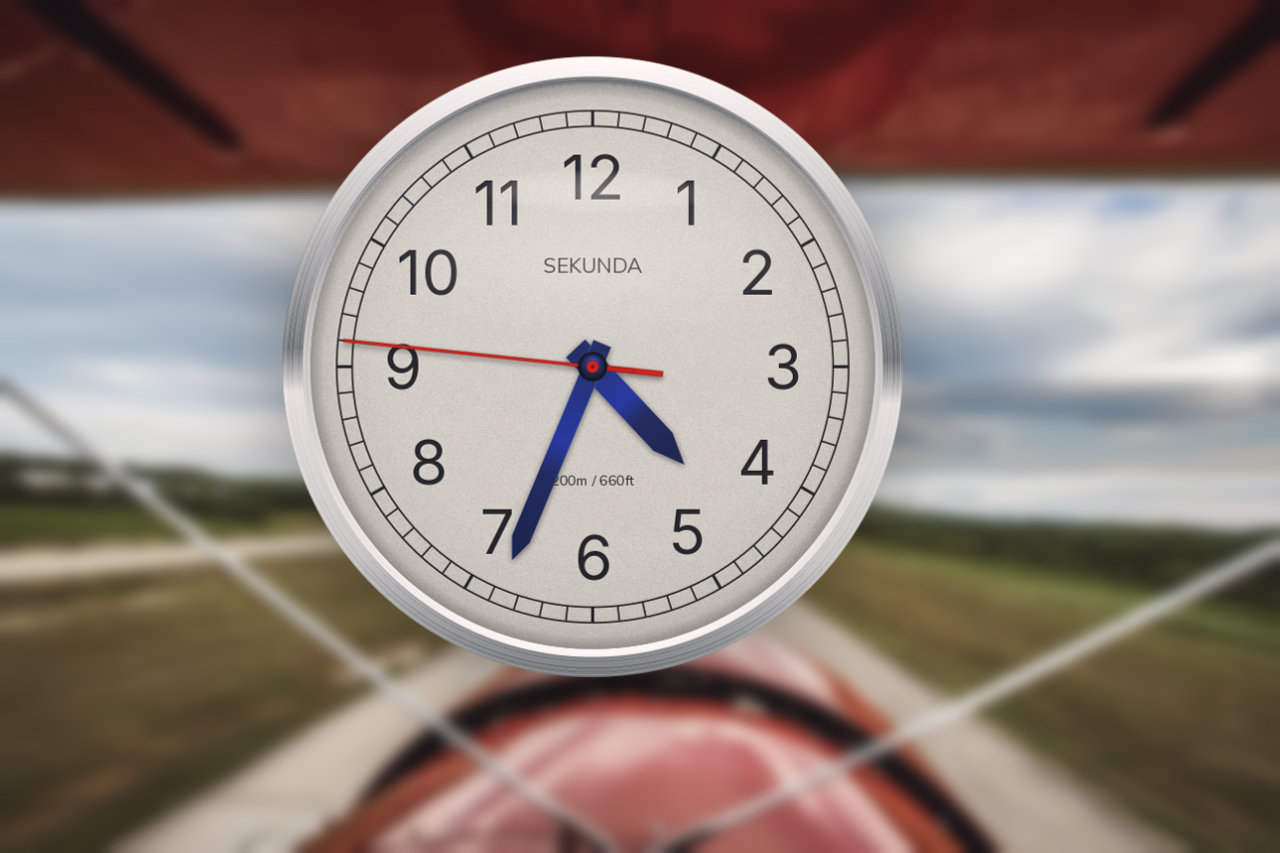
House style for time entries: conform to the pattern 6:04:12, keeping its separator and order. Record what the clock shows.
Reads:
4:33:46
